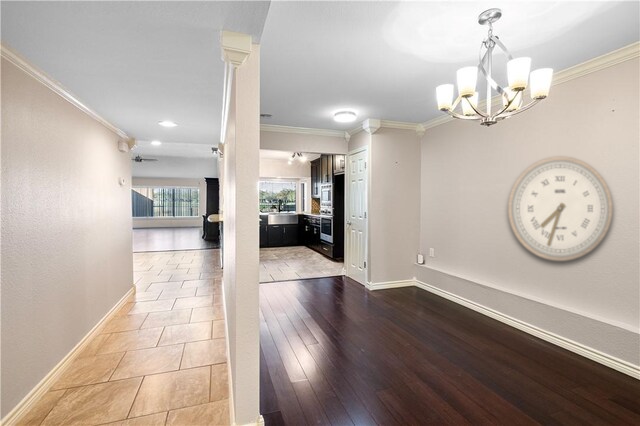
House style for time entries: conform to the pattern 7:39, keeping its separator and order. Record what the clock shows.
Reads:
7:33
